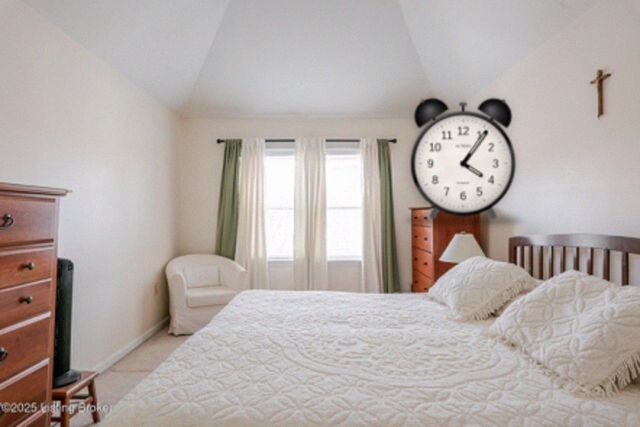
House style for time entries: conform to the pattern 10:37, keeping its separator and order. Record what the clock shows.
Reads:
4:06
